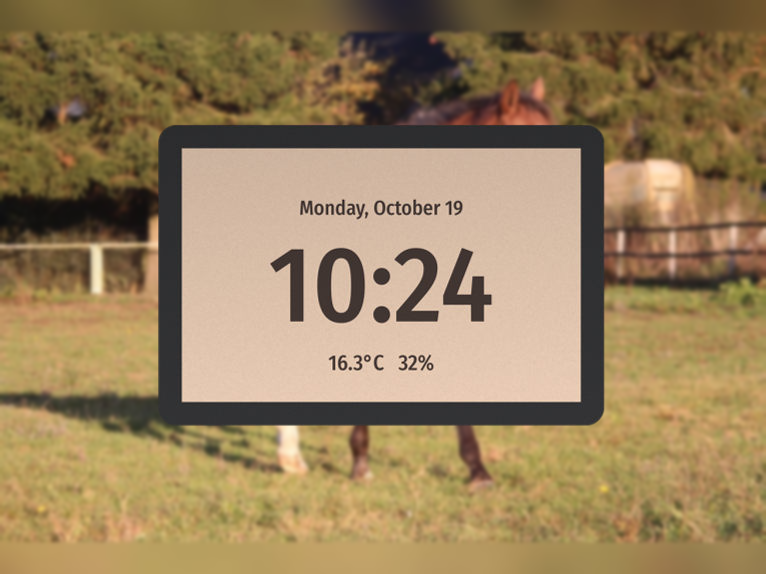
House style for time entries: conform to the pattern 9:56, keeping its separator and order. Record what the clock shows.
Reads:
10:24
